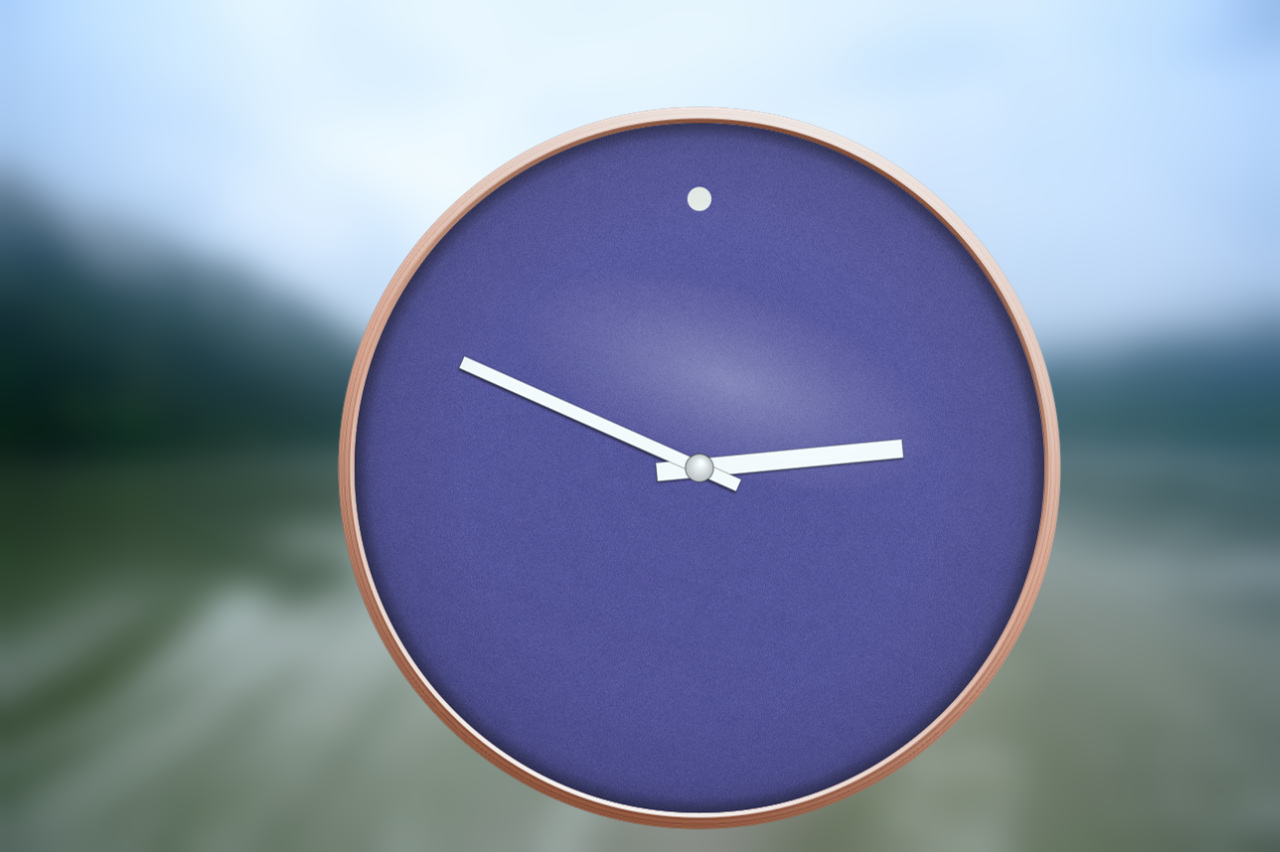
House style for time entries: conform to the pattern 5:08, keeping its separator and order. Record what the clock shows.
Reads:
2:49
